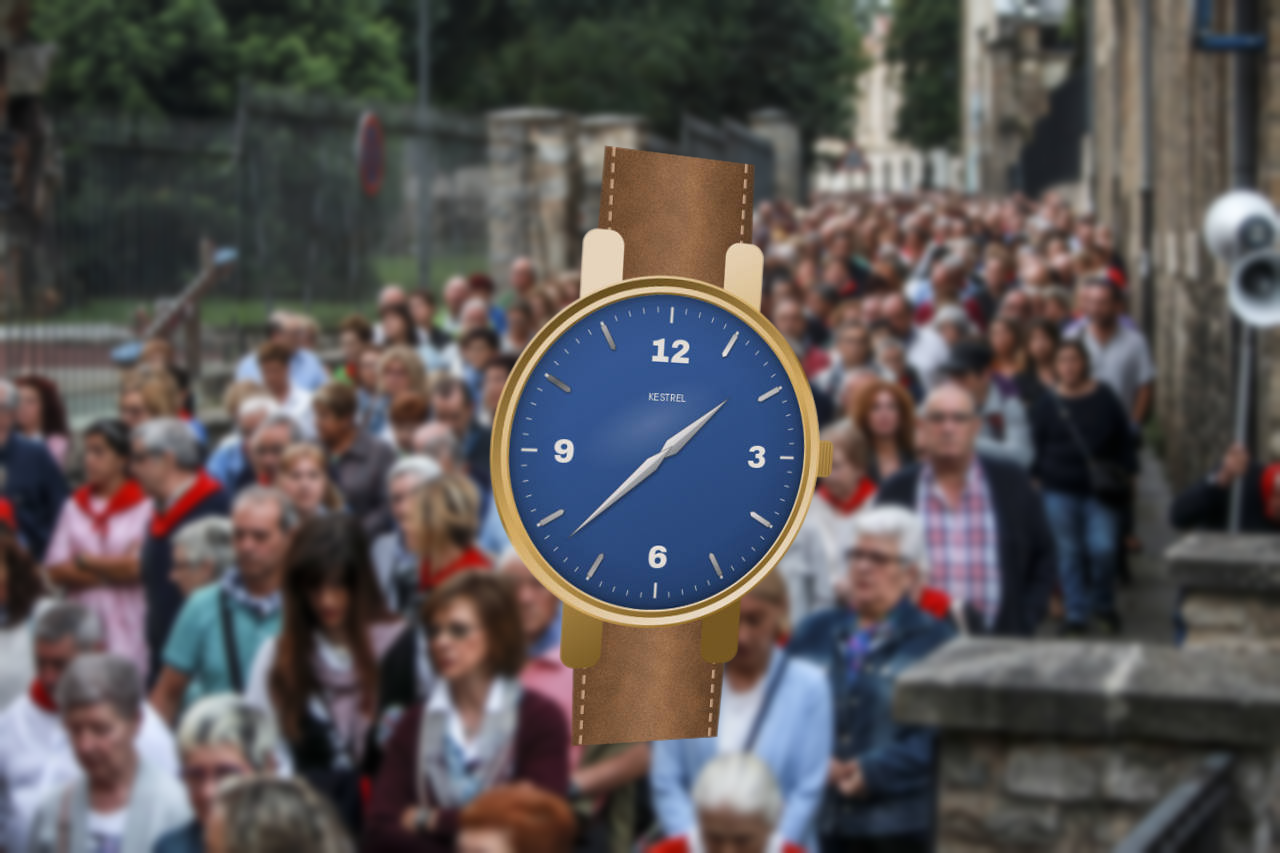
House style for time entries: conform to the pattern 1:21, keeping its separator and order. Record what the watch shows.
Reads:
1:38
